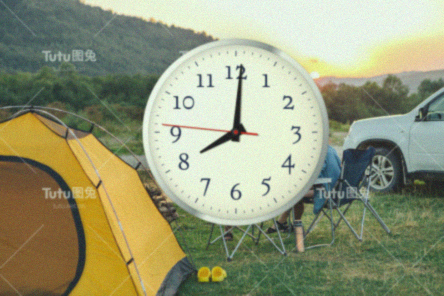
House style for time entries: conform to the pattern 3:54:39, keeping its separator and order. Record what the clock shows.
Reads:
8:00:46
